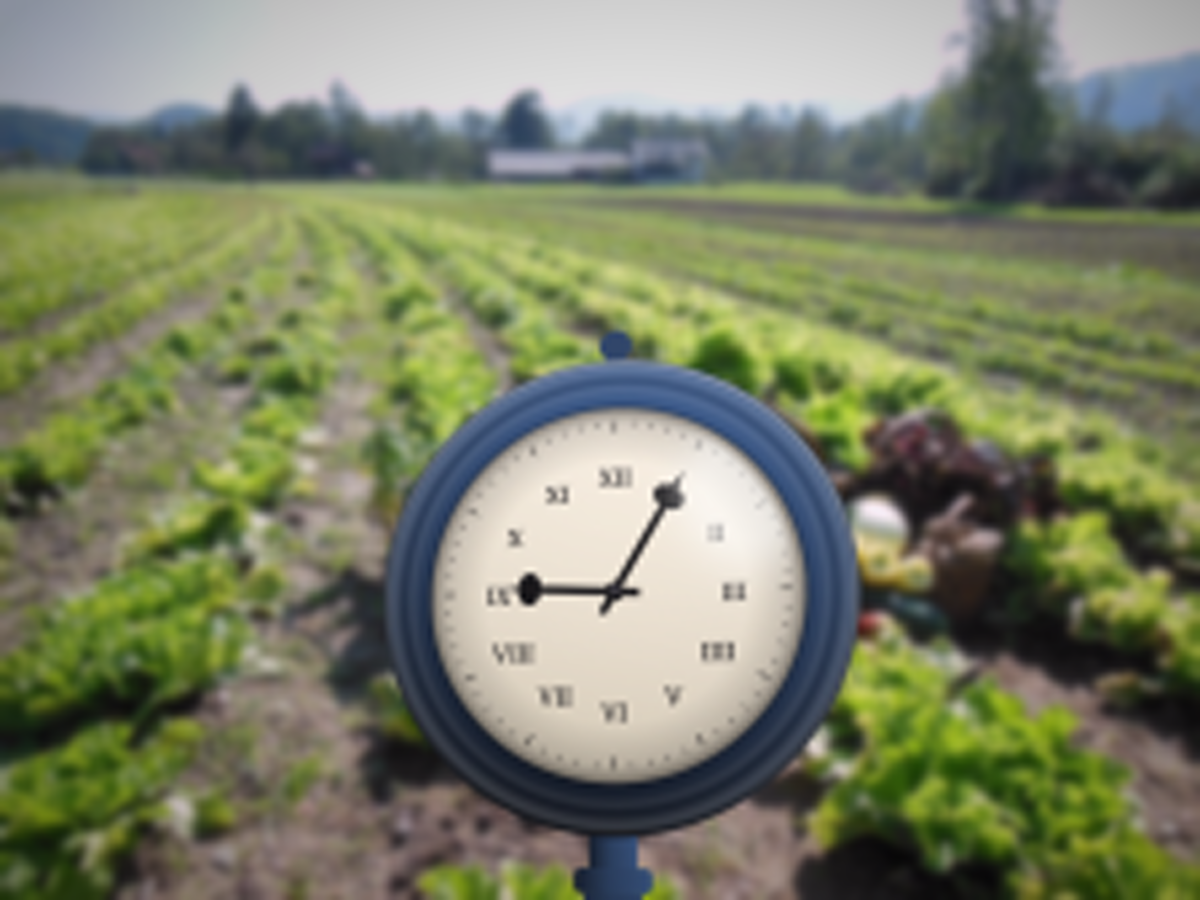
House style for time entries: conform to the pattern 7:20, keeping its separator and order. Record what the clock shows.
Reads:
9:05
